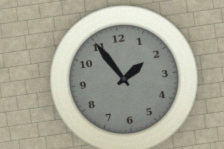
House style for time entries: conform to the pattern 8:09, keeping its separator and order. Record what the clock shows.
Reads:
1:55
